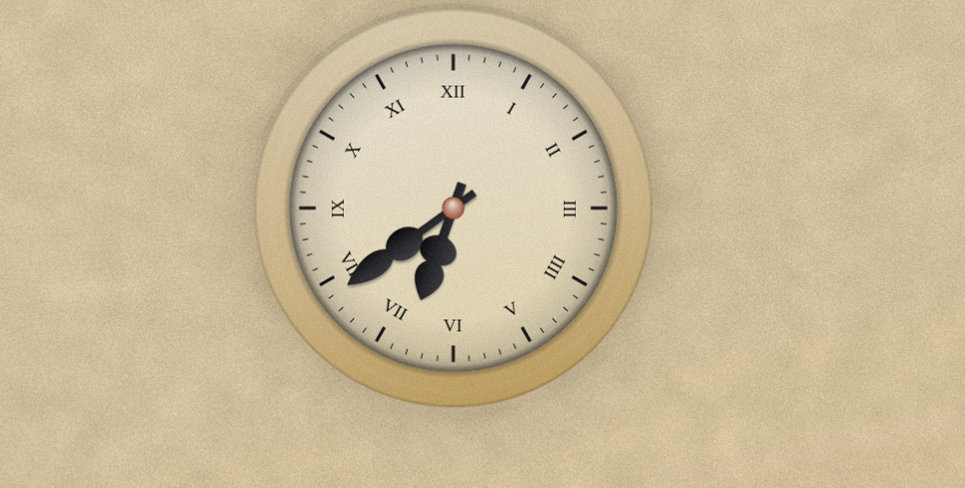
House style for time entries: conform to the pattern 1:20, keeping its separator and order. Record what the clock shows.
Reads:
6:39
